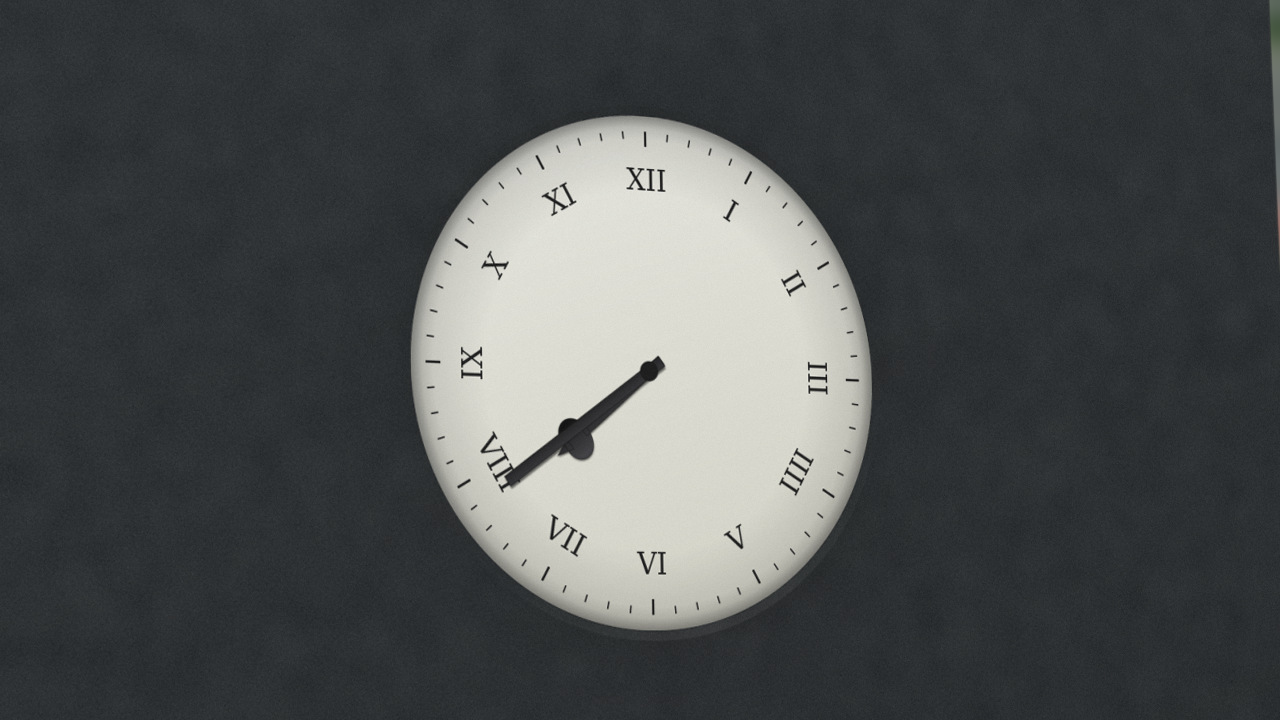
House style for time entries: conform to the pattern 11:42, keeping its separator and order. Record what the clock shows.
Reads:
7:39
